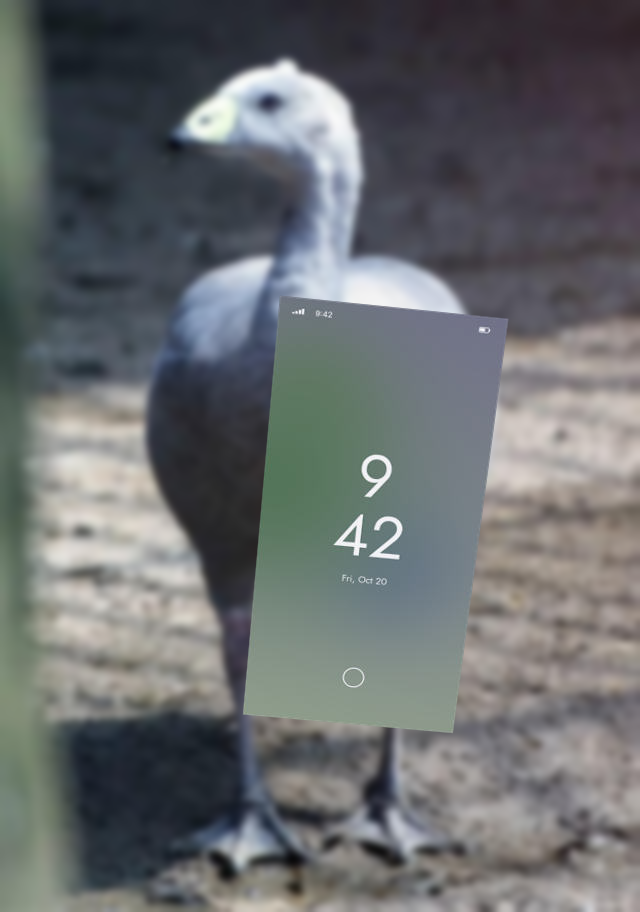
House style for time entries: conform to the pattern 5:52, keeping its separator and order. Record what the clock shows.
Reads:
9:42
